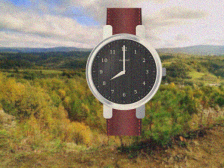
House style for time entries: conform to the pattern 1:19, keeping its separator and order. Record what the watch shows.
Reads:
8:00
